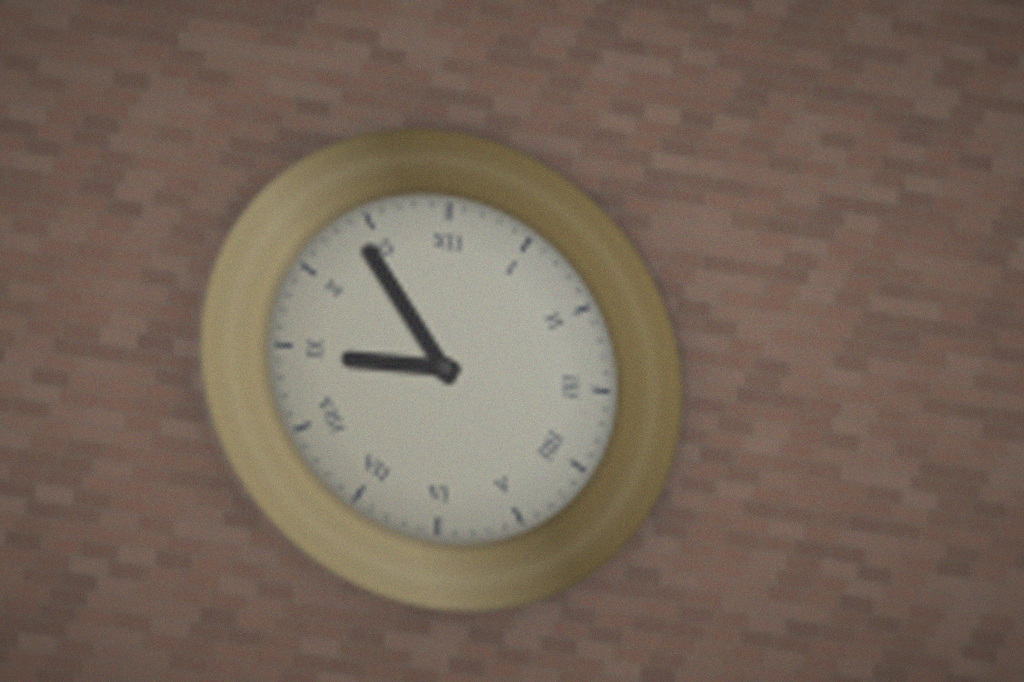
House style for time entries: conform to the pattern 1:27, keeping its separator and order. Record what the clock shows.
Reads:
8:54
